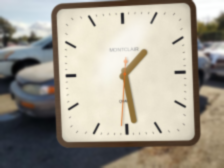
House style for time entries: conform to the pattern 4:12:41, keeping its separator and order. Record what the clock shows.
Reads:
1:28:31
